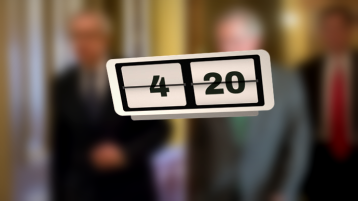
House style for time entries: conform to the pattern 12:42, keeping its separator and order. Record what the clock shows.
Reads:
4:20
